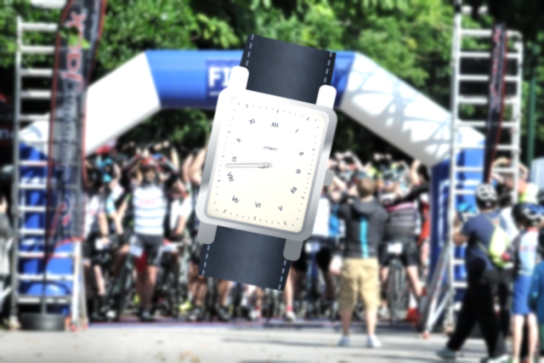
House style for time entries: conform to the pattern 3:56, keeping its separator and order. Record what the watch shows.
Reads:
8:43
